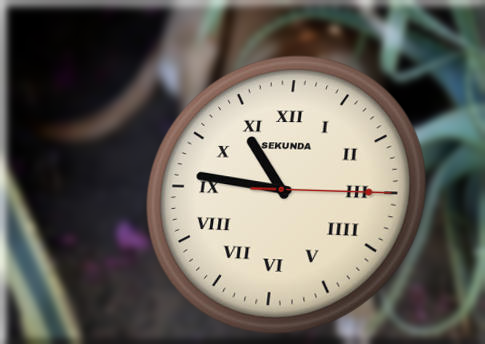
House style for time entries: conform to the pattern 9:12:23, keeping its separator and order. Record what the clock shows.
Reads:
10:46:15
